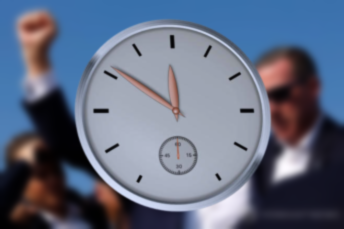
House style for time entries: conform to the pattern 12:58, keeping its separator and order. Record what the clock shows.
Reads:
11:51
